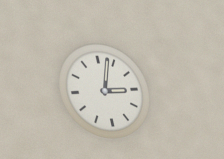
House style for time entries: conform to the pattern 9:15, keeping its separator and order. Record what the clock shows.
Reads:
3:03
